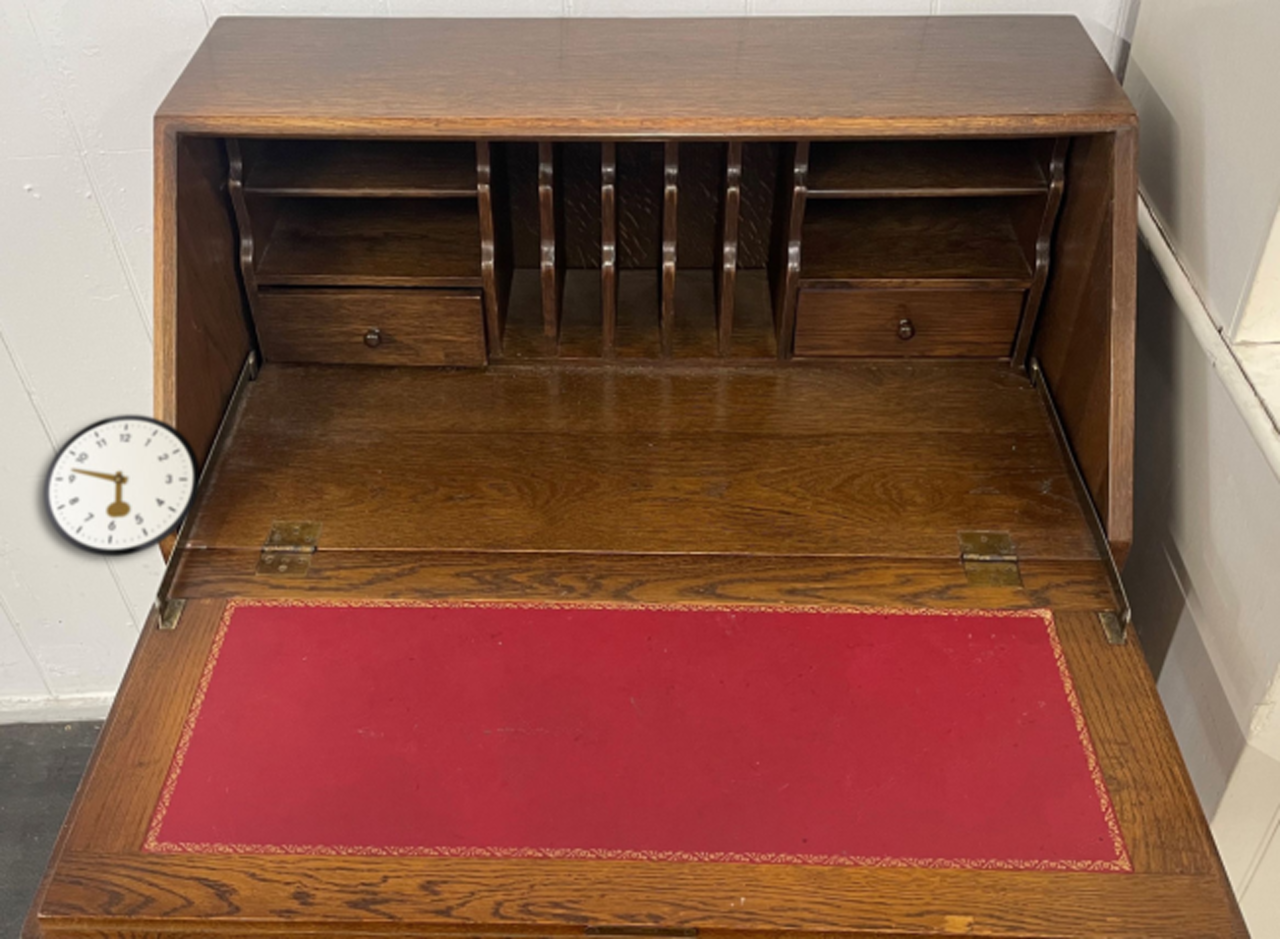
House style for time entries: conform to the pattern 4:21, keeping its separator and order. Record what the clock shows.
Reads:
5:47
